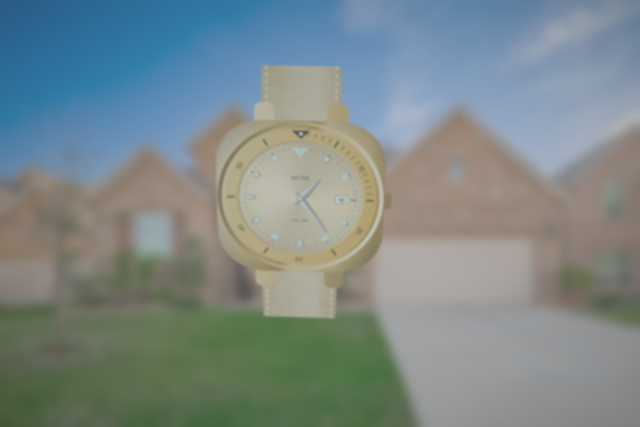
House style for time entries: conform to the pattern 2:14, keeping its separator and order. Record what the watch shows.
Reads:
1:24
